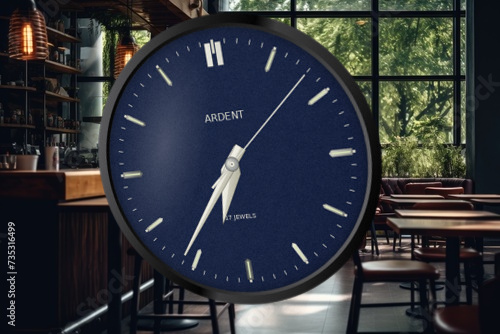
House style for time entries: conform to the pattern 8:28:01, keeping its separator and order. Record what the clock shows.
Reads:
6:36:08
